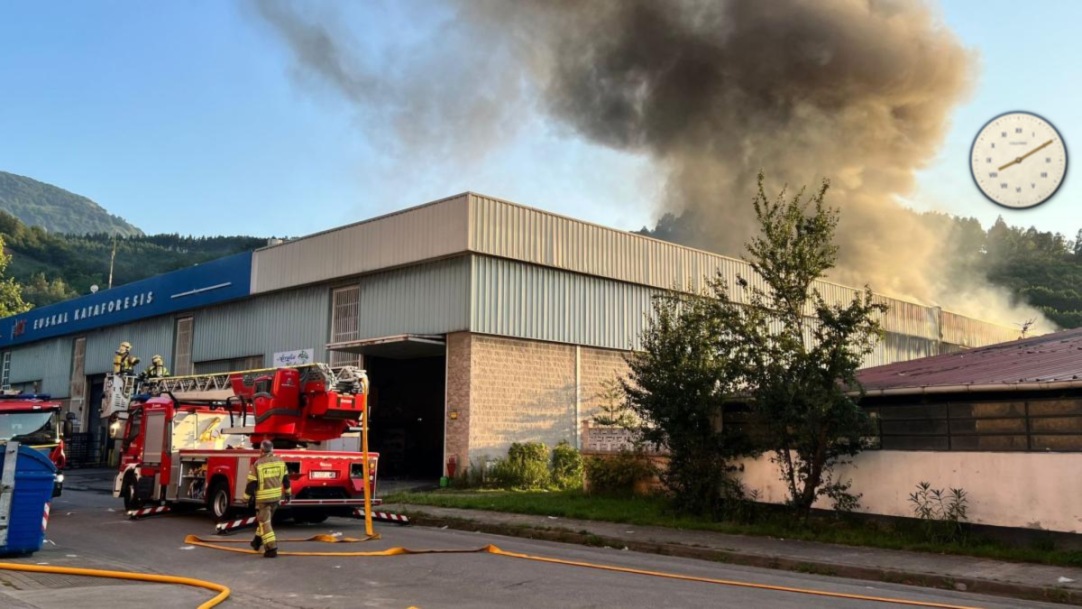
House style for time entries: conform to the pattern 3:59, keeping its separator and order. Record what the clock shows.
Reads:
8:10
